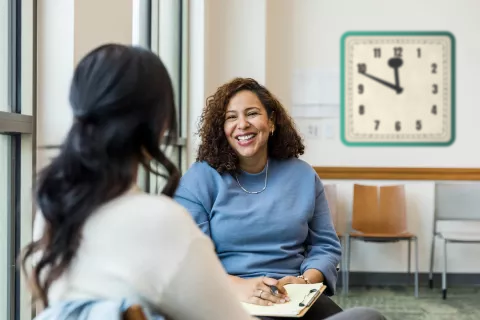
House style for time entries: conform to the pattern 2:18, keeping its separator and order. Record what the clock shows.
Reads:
11:49
